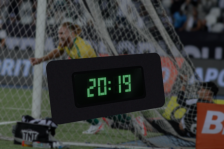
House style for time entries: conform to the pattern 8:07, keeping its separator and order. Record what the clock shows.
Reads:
20:19
